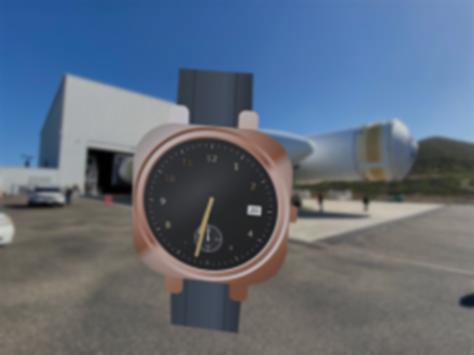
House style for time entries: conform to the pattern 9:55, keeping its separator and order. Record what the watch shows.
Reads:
6:32
